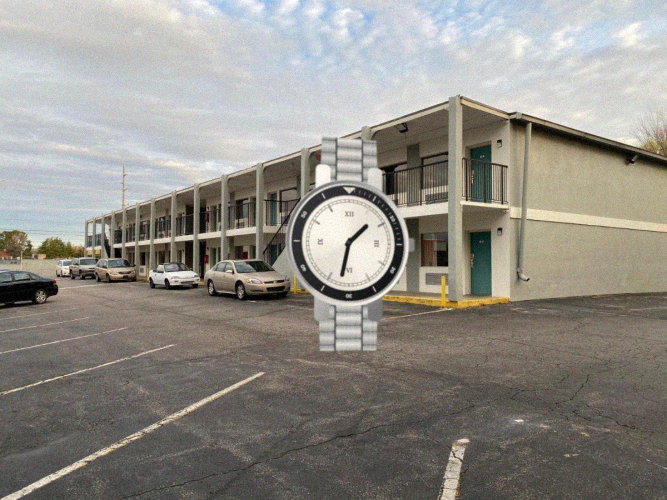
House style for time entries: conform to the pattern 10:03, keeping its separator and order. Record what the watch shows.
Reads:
1:32
